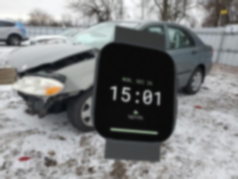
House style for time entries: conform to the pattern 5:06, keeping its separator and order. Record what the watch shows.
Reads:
15:01
